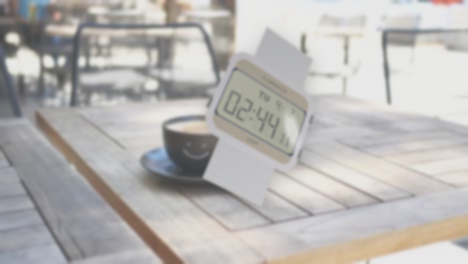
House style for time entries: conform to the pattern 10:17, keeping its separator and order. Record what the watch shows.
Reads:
2:44
